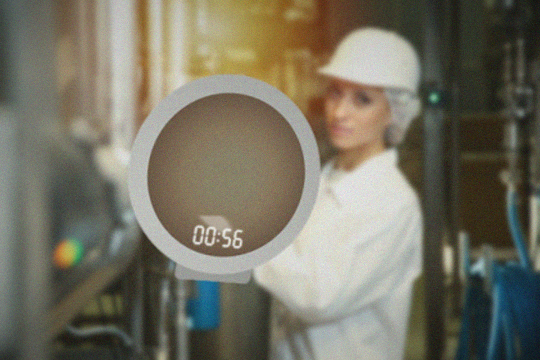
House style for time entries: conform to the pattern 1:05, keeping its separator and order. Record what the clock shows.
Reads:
0:56
